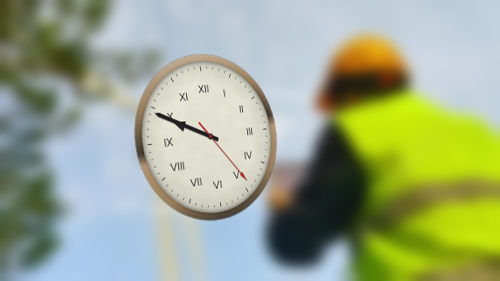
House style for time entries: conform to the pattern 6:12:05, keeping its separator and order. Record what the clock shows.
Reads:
9:49:24
